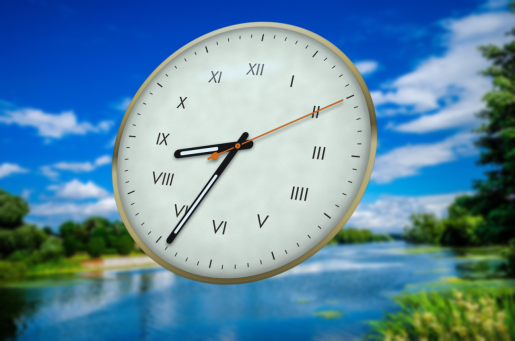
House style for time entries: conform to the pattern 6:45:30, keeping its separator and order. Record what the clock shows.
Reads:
8:34:10
